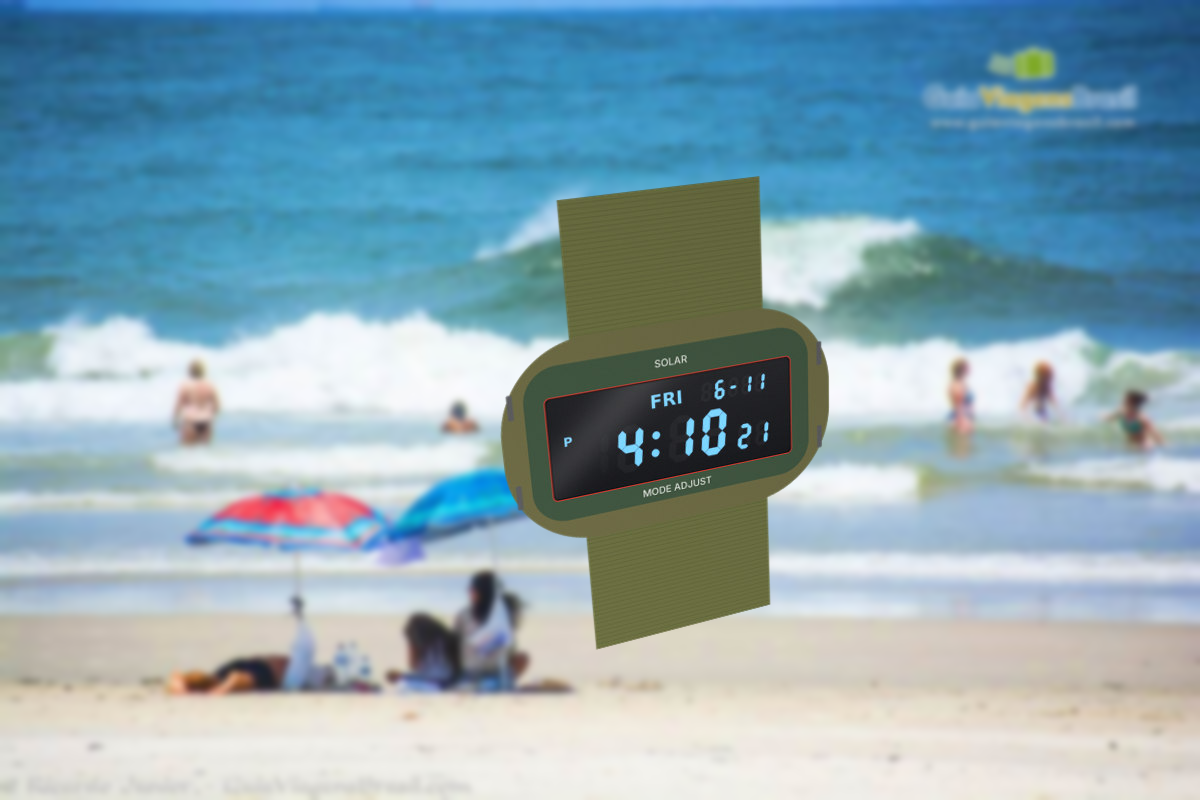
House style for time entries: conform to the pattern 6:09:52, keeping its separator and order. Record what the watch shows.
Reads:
4:10:21
